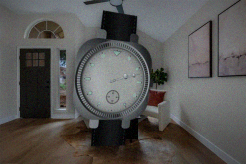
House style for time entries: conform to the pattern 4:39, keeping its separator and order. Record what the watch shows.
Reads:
2:12
